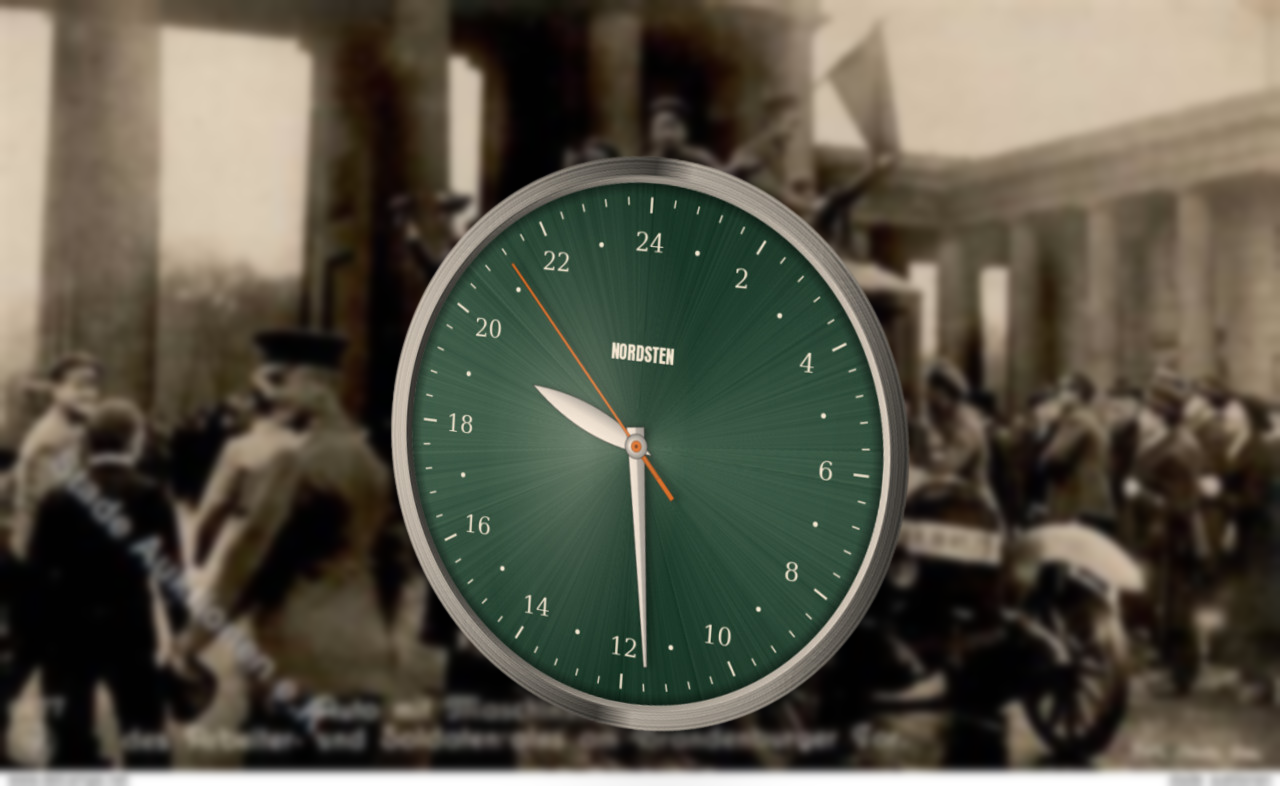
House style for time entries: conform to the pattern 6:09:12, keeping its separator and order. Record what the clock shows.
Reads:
19:28:53
